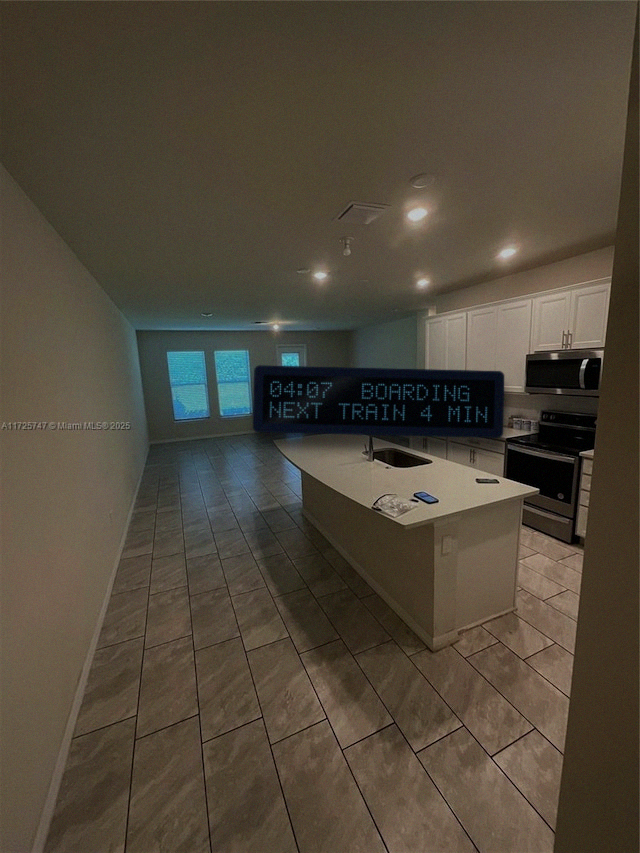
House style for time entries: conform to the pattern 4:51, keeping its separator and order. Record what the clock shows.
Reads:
4:07
